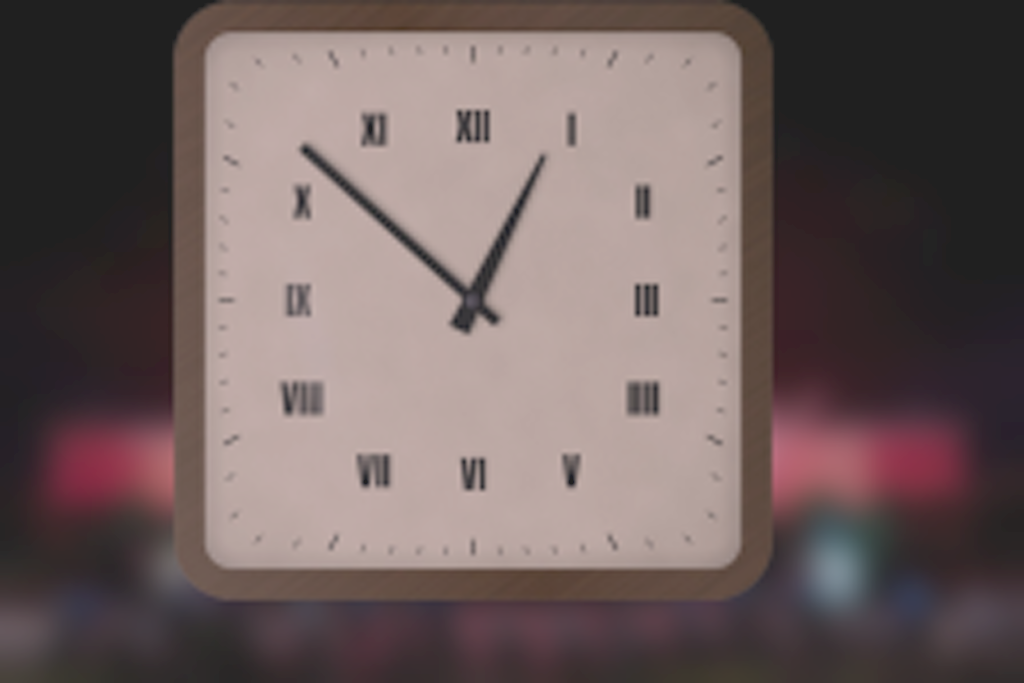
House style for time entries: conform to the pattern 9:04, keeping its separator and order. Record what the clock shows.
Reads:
12:52
